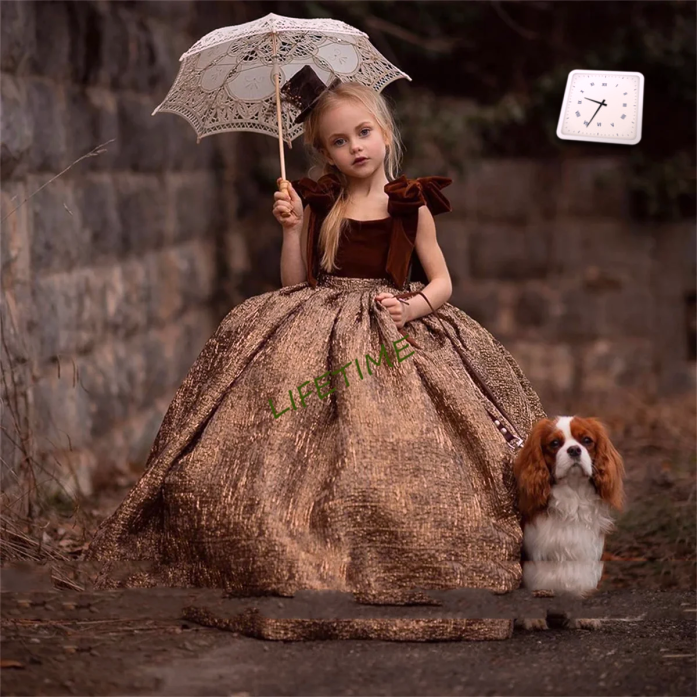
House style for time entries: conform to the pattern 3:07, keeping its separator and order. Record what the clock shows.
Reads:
9:34
